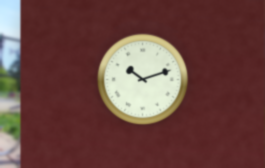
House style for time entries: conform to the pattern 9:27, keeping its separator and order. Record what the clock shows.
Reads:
10:12
